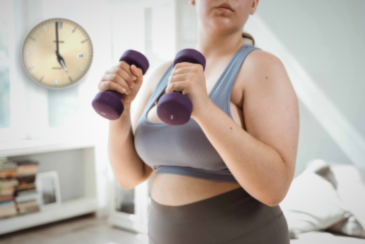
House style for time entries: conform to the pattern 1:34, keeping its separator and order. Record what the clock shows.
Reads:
4:59
